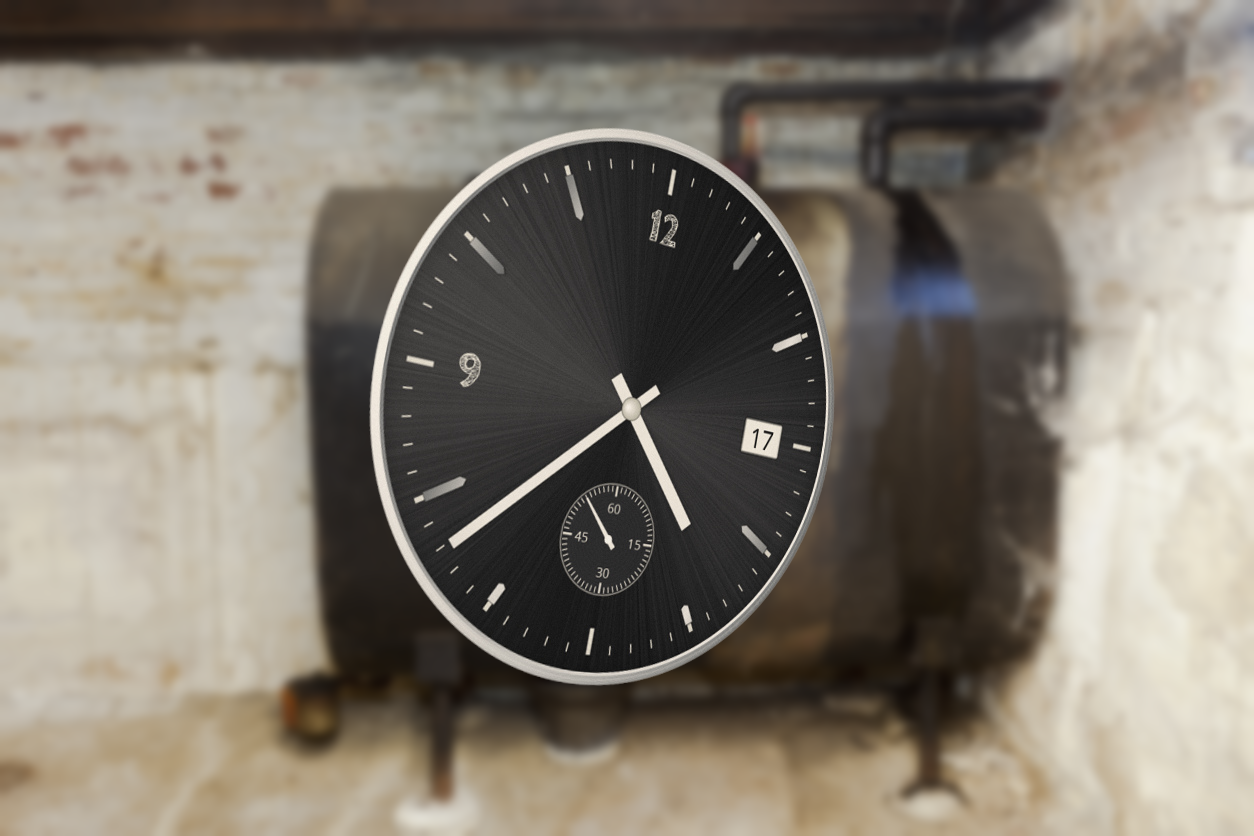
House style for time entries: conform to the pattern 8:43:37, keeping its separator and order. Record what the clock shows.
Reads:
4:37:53
